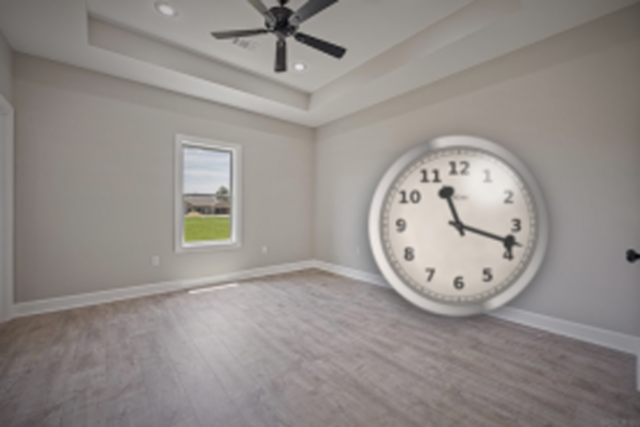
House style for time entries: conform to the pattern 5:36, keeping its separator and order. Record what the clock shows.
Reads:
11:18
